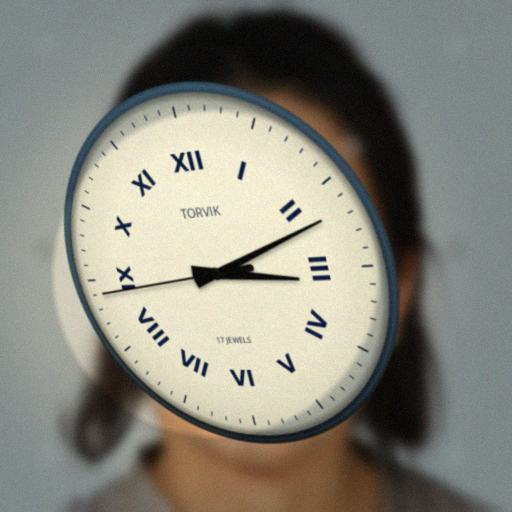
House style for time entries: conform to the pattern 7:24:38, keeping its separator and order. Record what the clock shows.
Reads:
3:11:44
